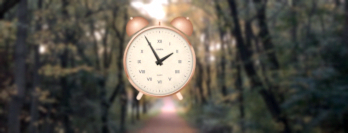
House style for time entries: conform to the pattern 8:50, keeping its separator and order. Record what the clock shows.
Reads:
1:55
